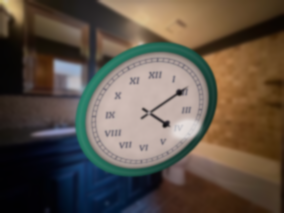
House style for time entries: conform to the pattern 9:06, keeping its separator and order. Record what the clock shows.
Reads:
4:09
